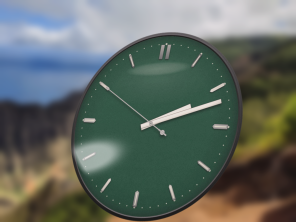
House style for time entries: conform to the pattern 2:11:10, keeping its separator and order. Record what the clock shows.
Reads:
2:11:50
